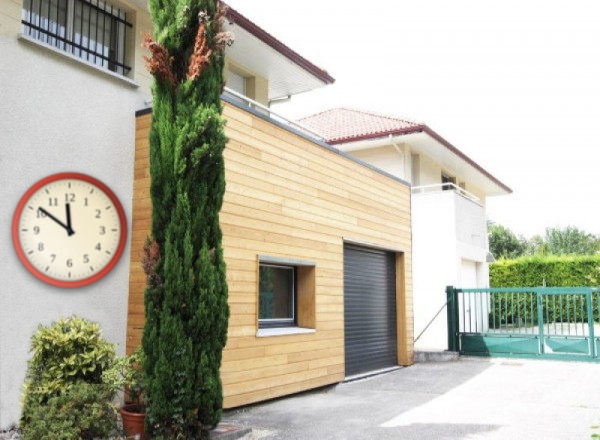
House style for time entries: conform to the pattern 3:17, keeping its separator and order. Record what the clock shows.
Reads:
11:51
